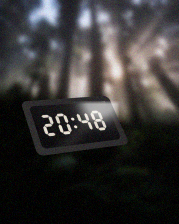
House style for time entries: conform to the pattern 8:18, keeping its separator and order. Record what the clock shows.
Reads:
20:48
